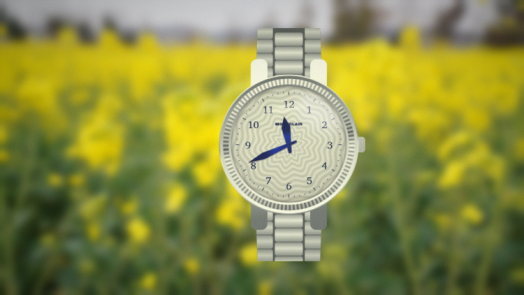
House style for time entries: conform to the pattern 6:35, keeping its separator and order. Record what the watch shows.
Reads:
11:41
